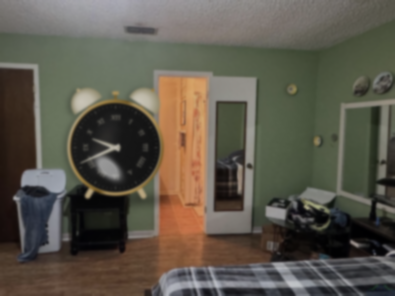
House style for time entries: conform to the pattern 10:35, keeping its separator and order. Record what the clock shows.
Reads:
9:41
